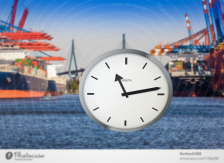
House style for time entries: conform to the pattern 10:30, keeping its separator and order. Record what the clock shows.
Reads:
11:13
